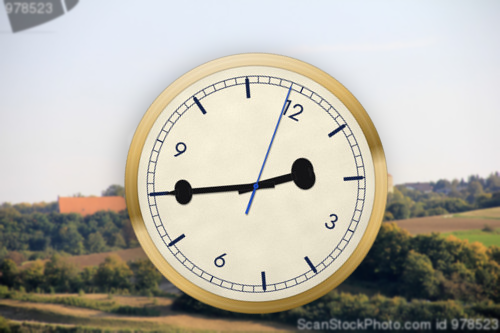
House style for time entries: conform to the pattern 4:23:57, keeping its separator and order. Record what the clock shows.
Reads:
1:39:59
